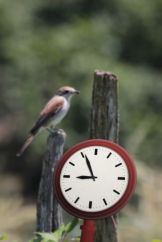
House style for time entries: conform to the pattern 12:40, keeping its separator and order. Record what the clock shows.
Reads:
8:56
